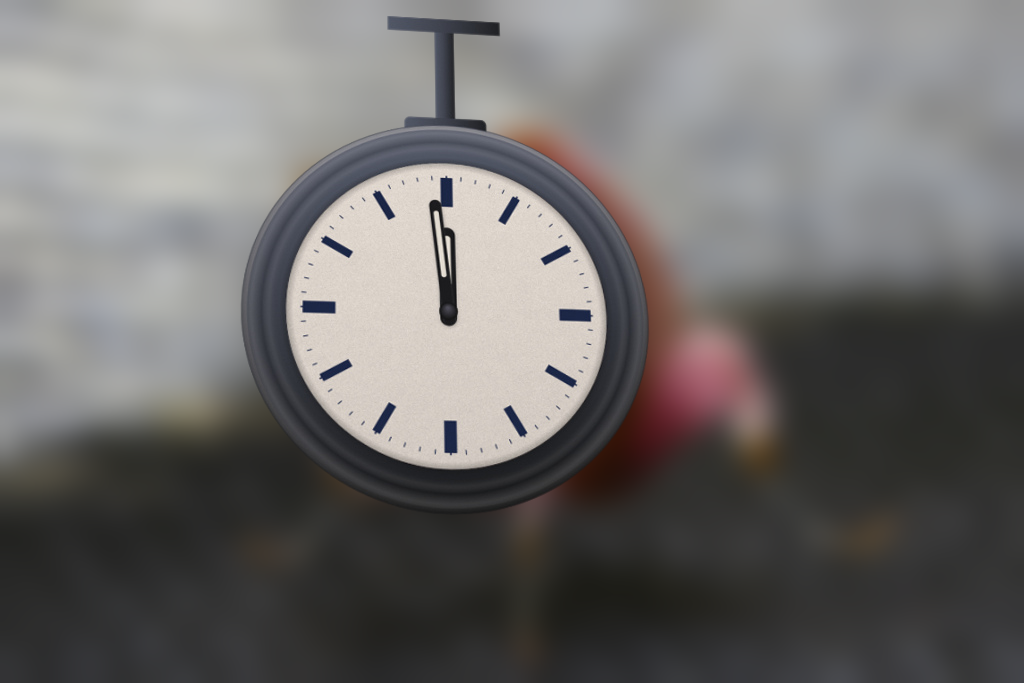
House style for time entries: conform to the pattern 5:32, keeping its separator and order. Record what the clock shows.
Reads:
11:59
